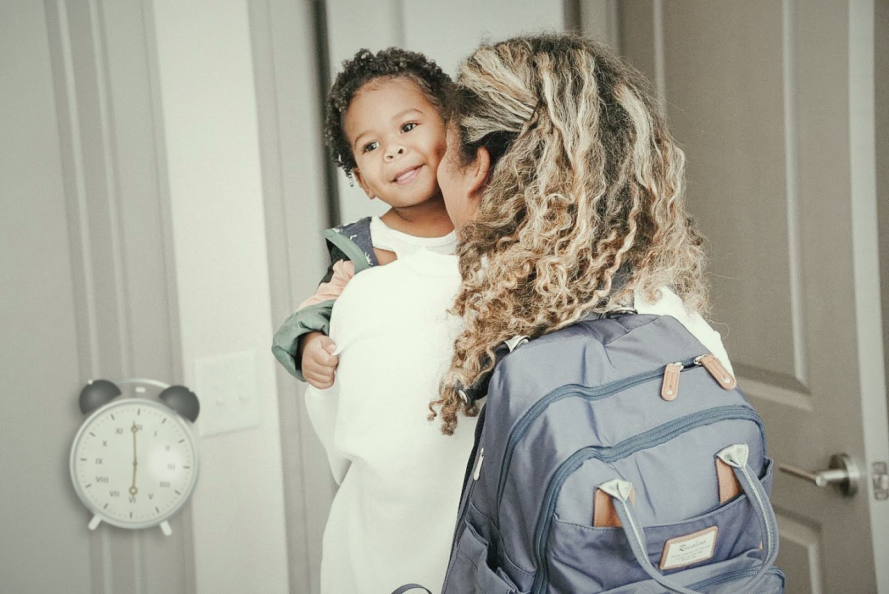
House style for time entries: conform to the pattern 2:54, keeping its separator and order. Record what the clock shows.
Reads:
5:59
